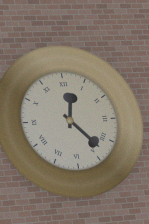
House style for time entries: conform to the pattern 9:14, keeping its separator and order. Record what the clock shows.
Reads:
12:23
